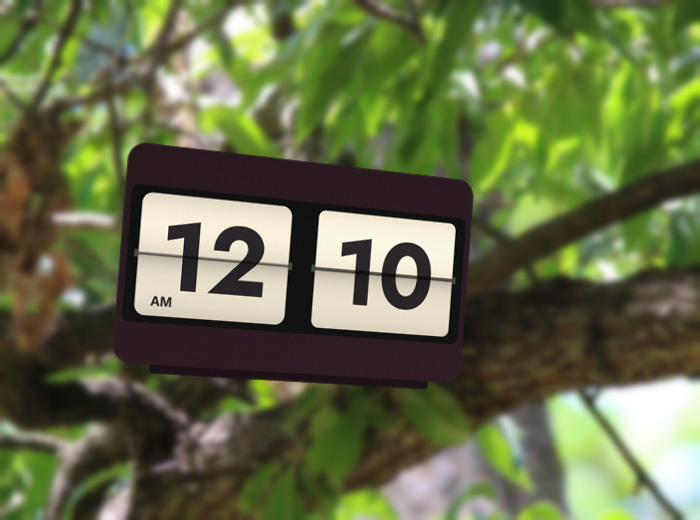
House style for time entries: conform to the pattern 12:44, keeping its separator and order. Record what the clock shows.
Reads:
12:10
